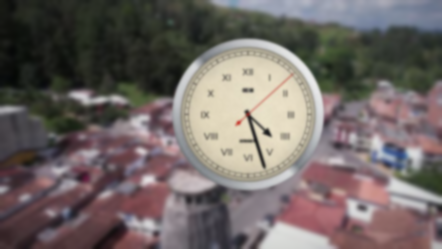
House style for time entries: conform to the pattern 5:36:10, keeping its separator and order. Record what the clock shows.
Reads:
4:27:08
